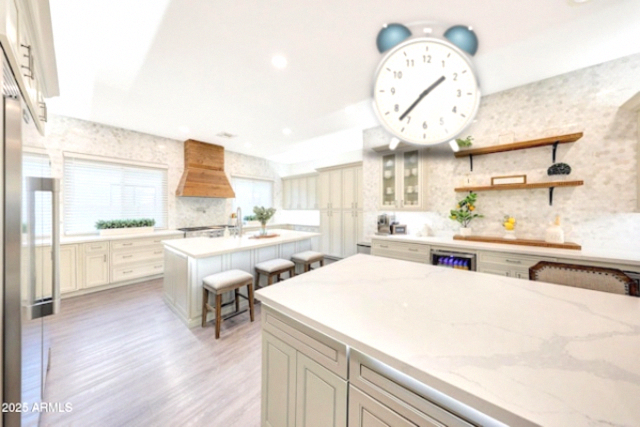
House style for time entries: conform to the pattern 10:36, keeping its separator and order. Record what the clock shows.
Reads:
1:37
